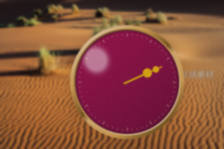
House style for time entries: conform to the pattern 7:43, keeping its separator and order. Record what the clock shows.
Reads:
2:11
